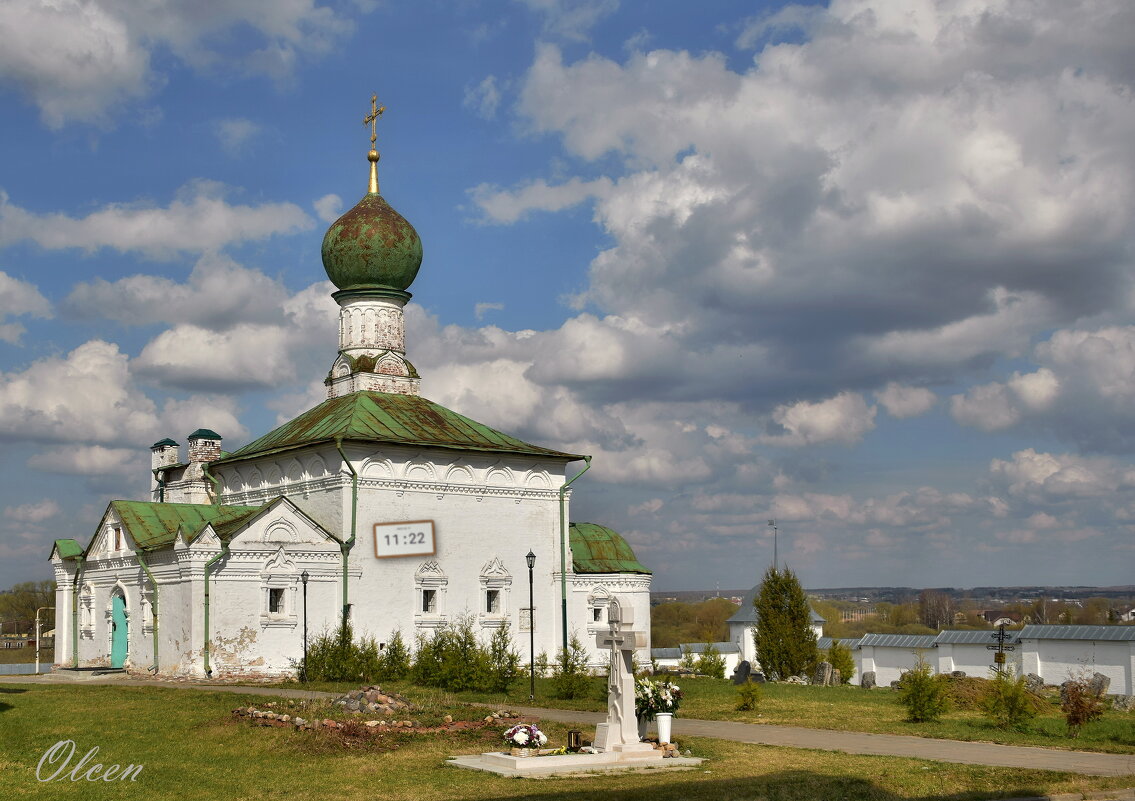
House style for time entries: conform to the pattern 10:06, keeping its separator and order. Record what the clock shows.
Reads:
11:22
